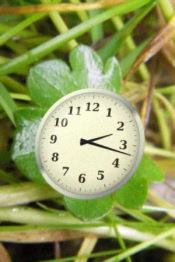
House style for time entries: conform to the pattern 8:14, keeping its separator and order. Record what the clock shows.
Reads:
2:17
